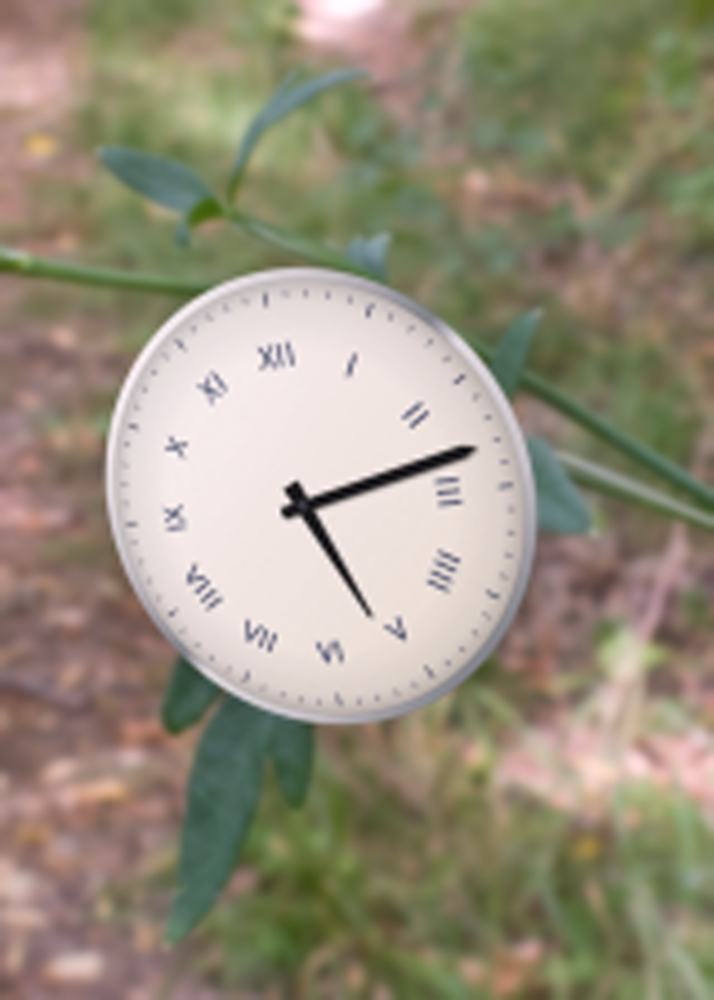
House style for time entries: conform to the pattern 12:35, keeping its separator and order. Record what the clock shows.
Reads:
5:13
